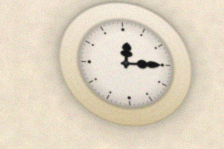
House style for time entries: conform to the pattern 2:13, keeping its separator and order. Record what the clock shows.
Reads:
12:15
